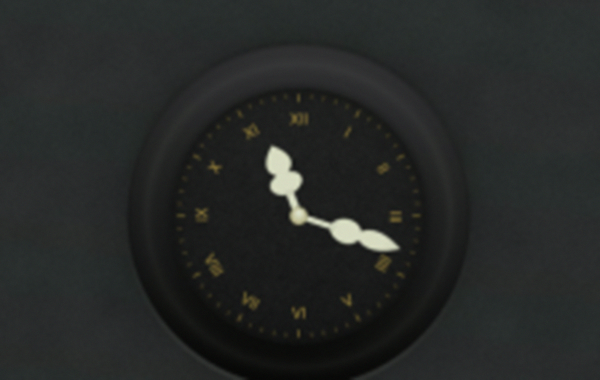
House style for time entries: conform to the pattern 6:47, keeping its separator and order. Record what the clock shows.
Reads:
11:18
